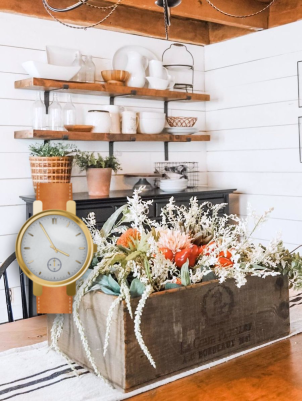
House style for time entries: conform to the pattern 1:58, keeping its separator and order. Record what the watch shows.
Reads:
3:55
